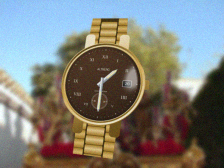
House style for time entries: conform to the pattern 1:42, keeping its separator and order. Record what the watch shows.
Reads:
1:30
